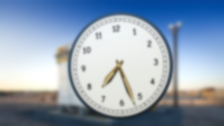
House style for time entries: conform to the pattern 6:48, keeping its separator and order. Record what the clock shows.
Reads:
7:27
